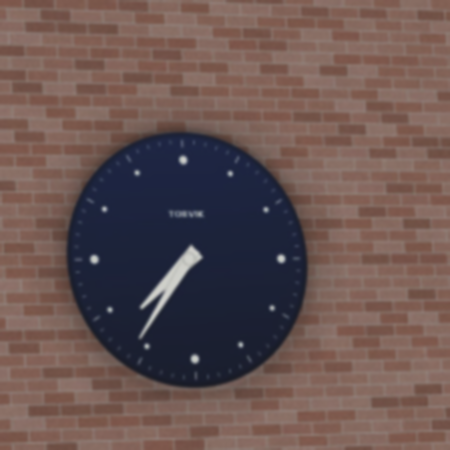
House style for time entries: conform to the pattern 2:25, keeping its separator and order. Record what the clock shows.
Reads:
7:36
